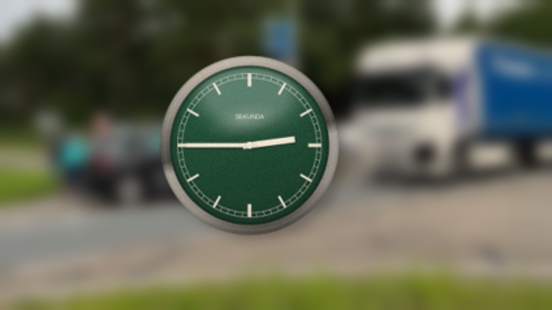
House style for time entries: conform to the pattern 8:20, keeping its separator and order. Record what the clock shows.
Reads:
2:45
